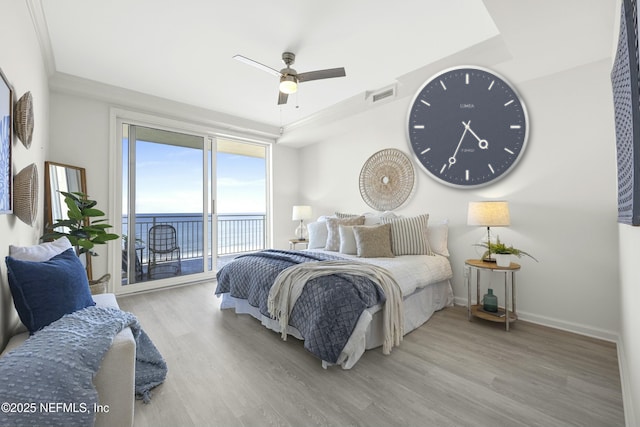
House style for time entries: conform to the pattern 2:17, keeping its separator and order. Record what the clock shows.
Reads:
4:34
